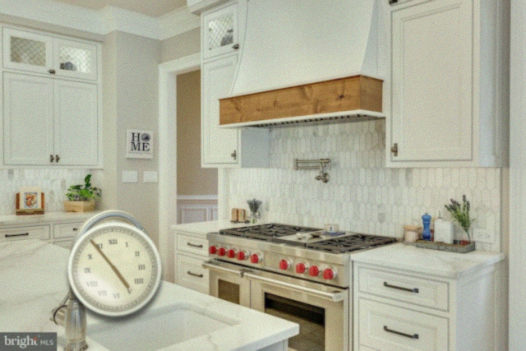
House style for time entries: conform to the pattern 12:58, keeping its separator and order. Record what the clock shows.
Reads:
4:54
